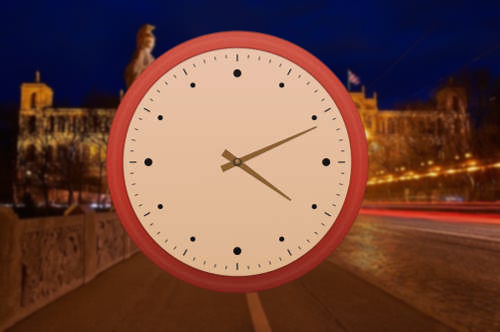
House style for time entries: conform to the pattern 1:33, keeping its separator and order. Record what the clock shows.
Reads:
4:11
